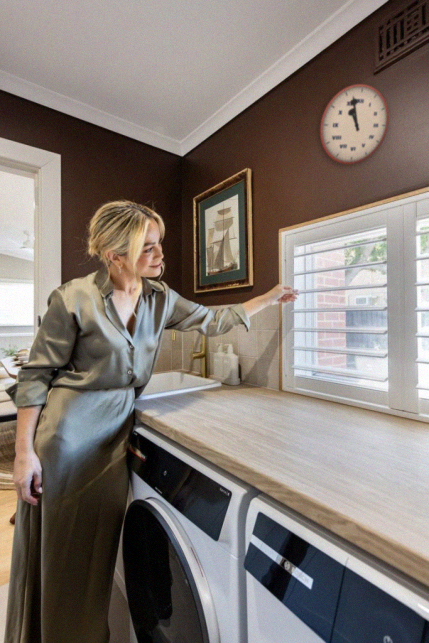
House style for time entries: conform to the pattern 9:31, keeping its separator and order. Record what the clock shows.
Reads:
10:57
